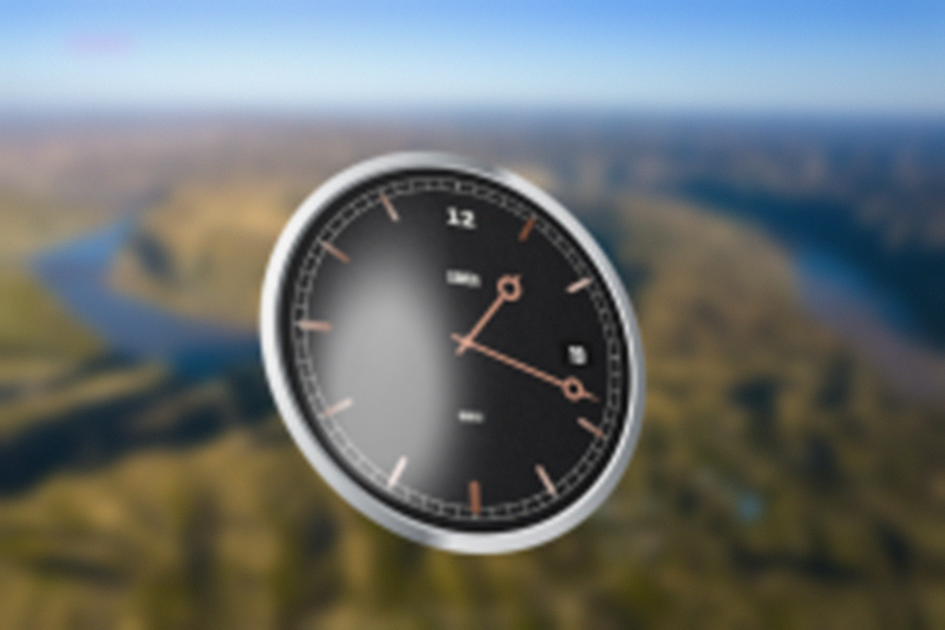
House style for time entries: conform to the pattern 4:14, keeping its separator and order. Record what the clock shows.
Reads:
1:18
